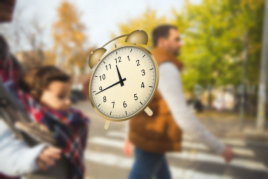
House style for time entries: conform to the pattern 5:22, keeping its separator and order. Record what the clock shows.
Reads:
11:44
